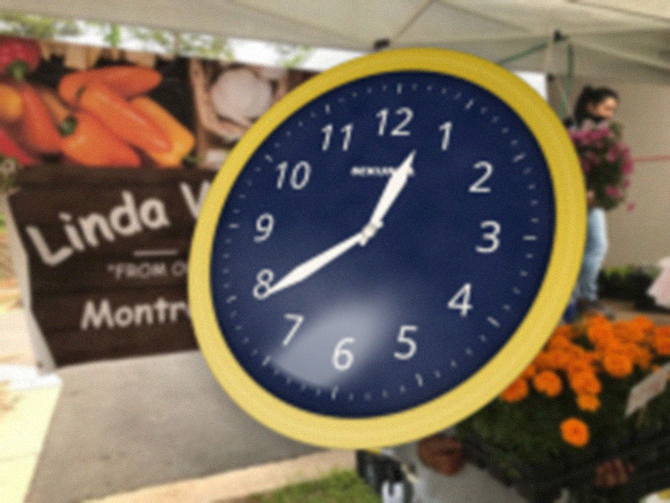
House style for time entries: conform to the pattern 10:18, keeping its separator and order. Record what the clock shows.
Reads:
12:39
